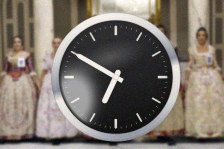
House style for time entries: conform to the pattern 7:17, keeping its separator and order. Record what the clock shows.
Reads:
6:50
